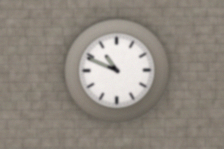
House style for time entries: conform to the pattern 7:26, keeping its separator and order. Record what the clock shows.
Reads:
10:49
